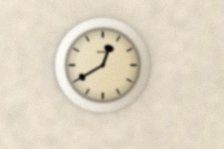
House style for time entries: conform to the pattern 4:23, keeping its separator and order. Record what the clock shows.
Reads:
12:40
